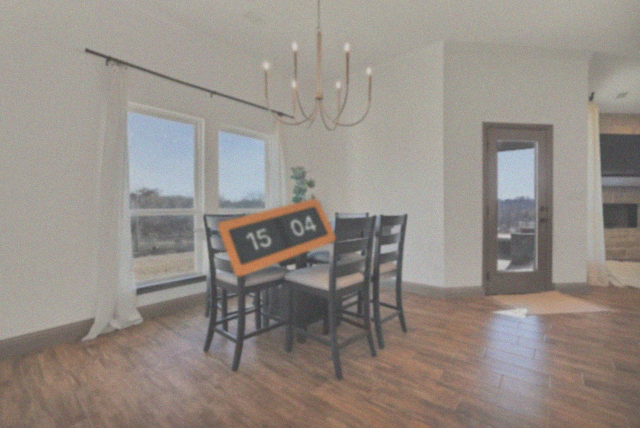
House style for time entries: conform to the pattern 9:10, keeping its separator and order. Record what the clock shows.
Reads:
15:04
